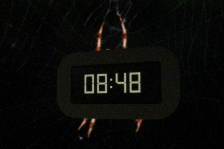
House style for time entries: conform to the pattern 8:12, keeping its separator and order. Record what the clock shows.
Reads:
8:48
